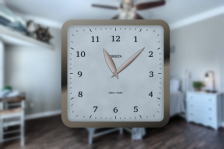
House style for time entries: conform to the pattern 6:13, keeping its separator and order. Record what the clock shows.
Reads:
11:08
